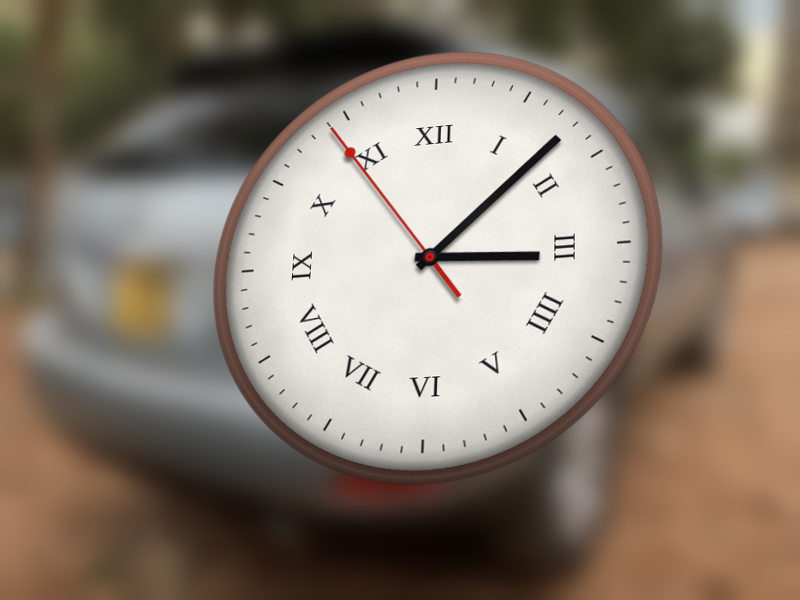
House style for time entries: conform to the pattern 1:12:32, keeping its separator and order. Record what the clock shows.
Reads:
3:07:54
